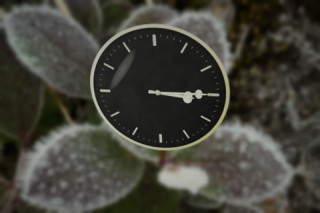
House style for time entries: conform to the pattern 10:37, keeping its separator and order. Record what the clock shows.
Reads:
3:15
